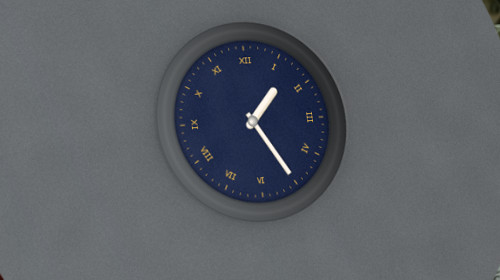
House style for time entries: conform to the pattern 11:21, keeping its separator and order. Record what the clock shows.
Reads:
1:25
